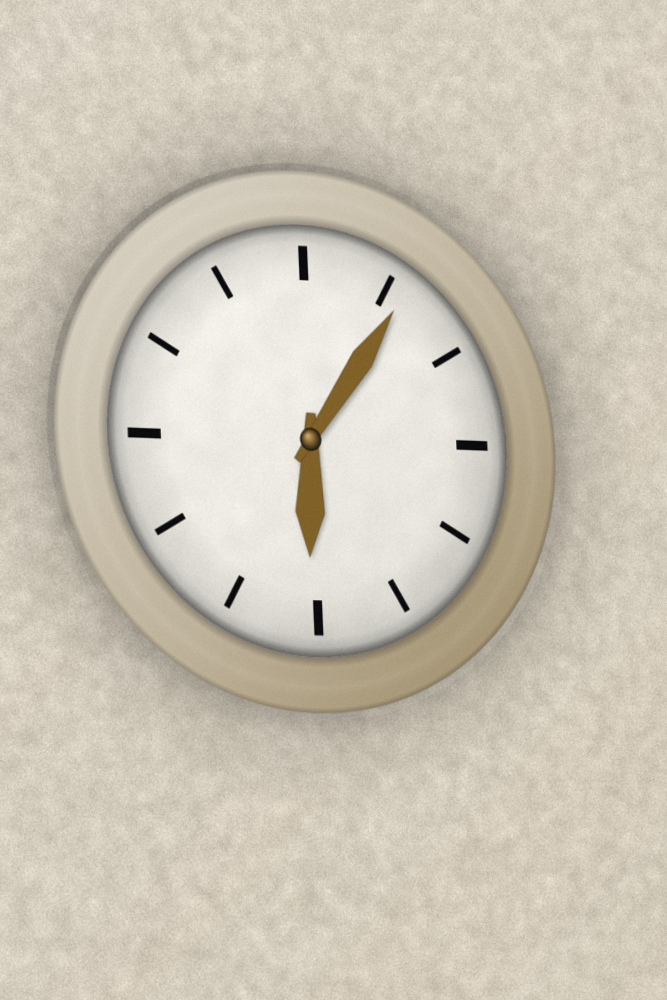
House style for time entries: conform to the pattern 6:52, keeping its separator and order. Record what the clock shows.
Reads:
6:06
